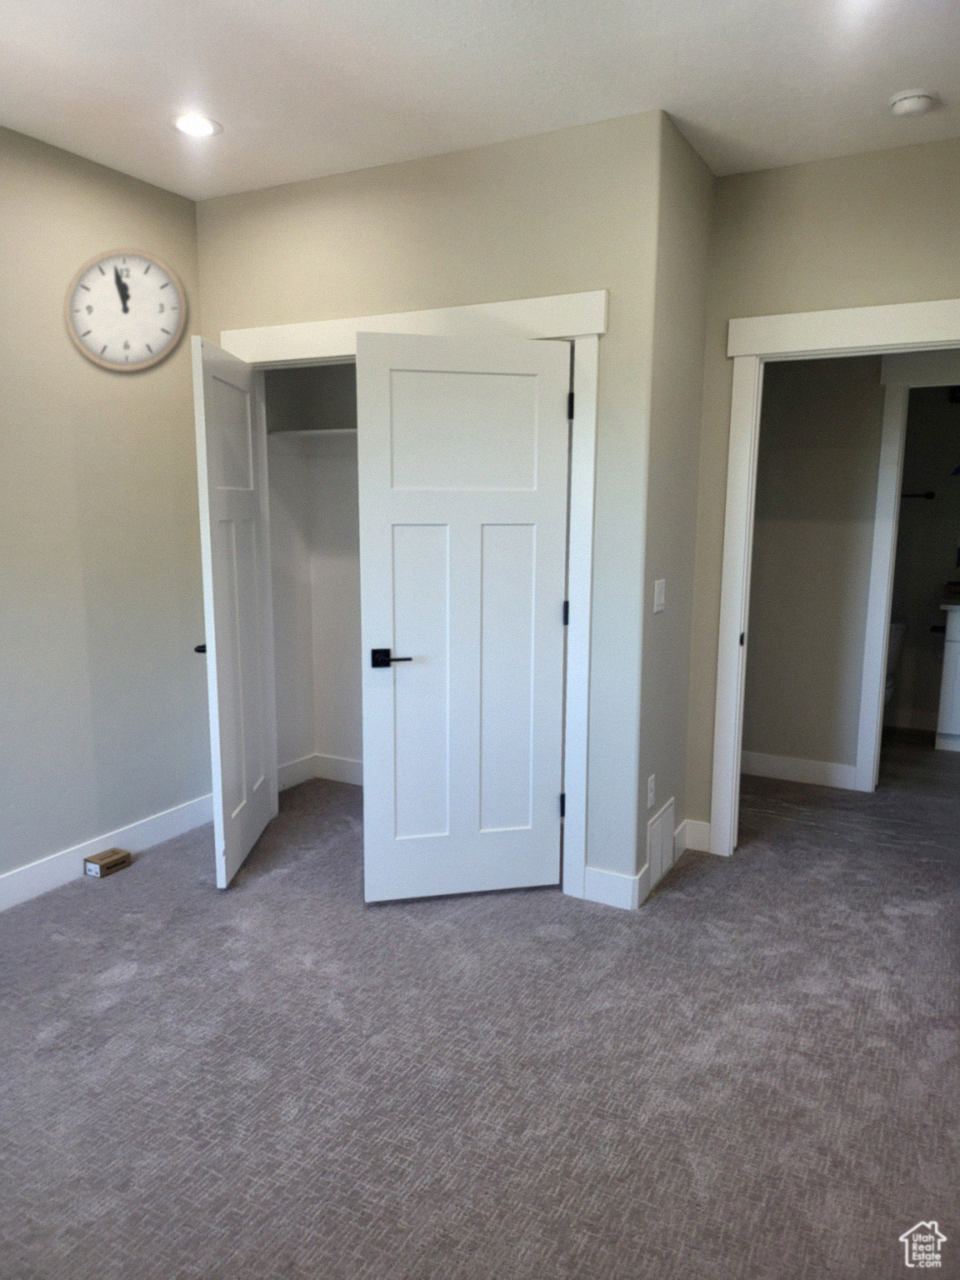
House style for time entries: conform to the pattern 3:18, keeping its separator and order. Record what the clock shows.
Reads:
11:58
